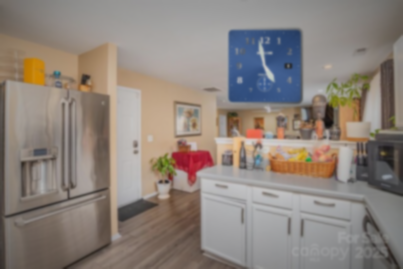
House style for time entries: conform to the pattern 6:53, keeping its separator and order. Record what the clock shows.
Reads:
4:58
